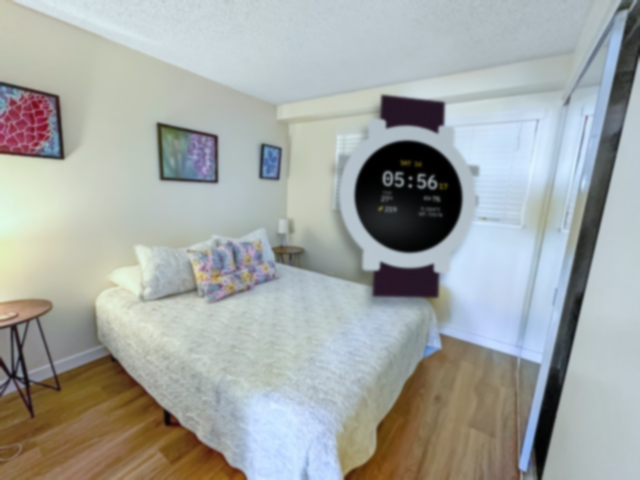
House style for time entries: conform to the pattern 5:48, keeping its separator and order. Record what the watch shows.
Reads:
5:56
